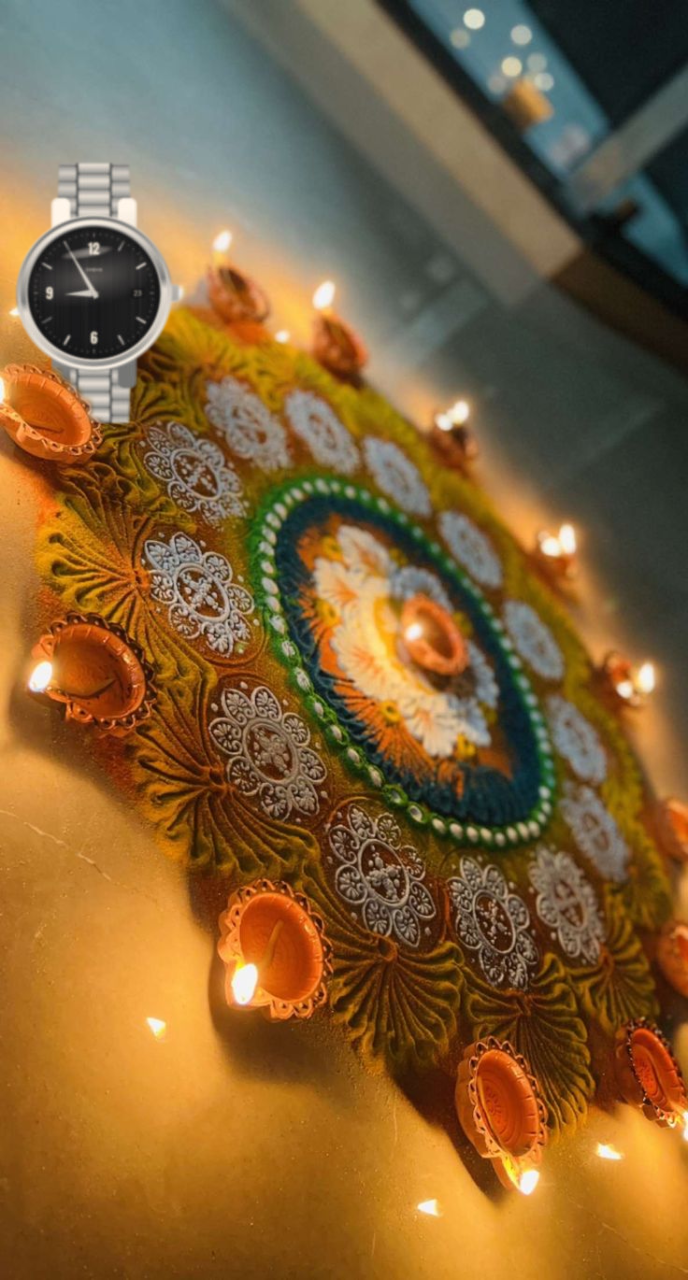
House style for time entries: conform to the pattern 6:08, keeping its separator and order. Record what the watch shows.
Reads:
8:55
